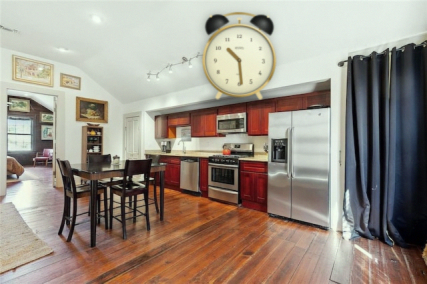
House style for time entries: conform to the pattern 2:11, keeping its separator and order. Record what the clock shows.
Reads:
10:29
